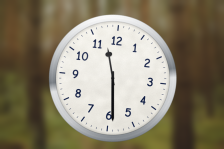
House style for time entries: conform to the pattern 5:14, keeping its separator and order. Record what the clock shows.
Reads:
11:29
